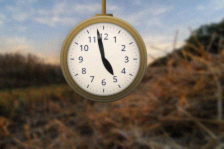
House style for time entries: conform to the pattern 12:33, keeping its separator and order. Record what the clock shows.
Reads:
4:58
